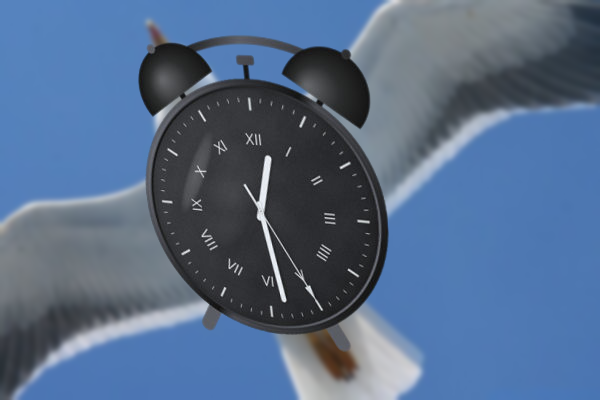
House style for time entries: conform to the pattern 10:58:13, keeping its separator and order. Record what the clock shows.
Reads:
12:28:25
